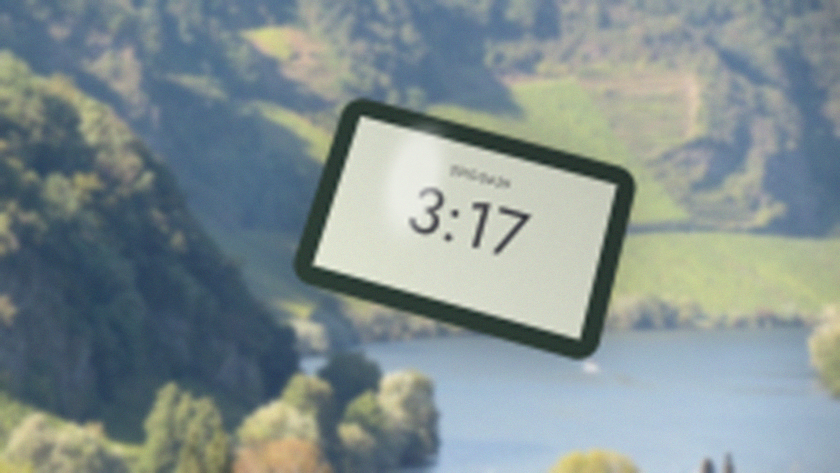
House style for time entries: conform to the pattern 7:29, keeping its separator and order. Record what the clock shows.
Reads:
3:17
